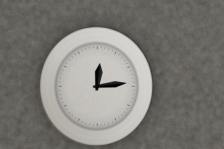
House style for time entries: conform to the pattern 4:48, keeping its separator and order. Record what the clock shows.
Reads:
12:14
